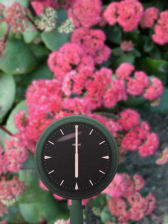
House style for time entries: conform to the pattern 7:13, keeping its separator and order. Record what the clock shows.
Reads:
6:00
